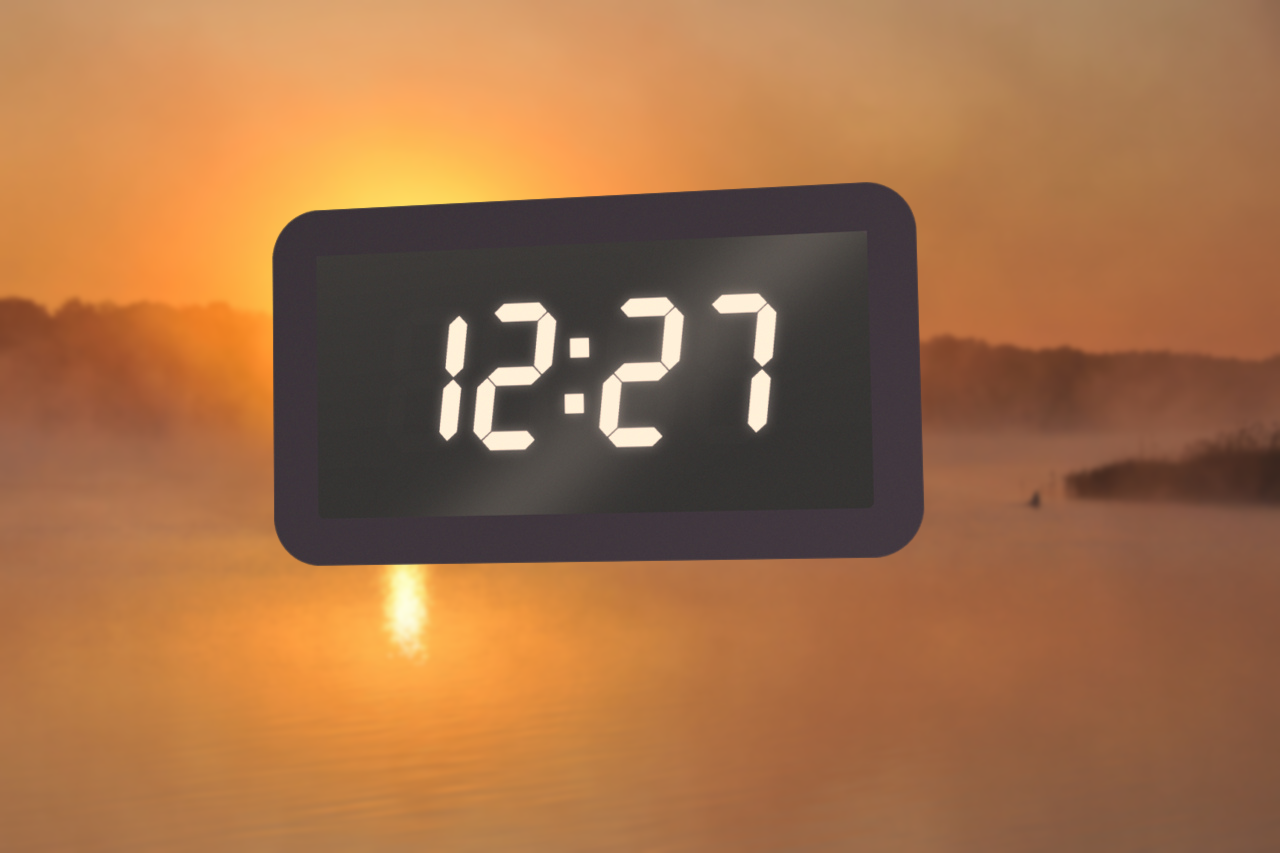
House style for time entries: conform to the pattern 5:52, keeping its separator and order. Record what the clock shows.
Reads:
12:27
